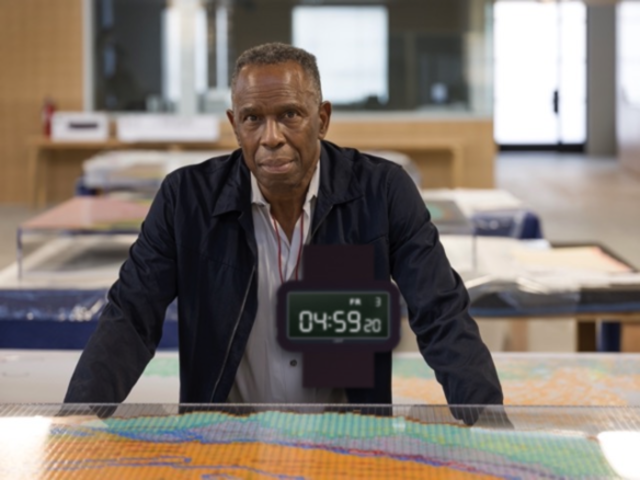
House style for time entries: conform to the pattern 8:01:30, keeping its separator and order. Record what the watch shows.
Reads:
4:59:20
